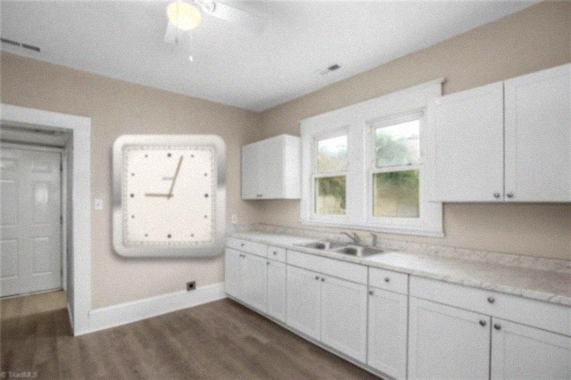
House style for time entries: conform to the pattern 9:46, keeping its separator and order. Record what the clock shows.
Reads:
9:03
